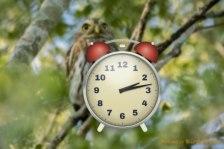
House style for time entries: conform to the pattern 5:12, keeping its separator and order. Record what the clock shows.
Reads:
2:13
